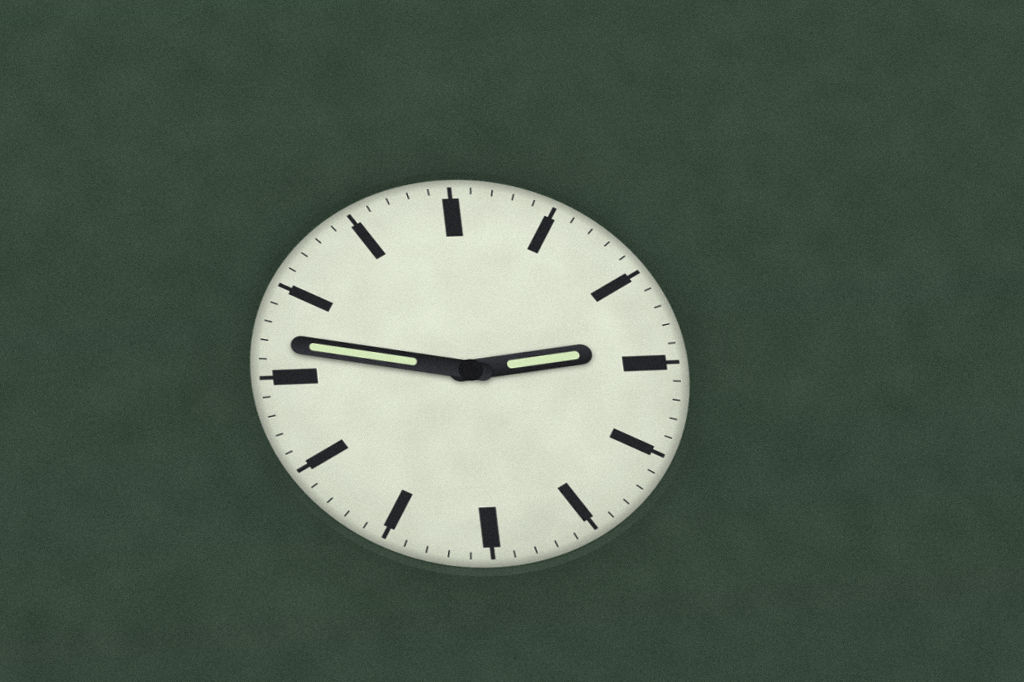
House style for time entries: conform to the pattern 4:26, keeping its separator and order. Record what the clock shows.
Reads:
2:47
